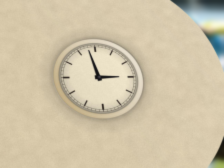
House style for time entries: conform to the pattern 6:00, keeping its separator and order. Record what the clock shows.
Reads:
2:58
